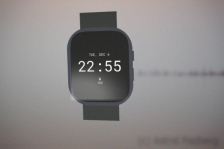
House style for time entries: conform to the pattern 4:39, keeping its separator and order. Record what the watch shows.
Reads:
22:55
